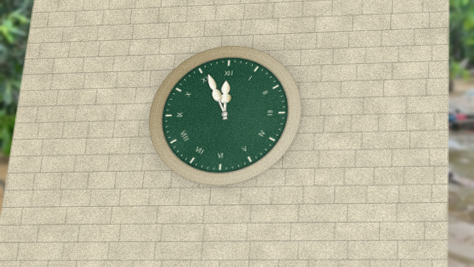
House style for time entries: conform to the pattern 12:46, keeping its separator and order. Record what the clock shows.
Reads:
11:56
